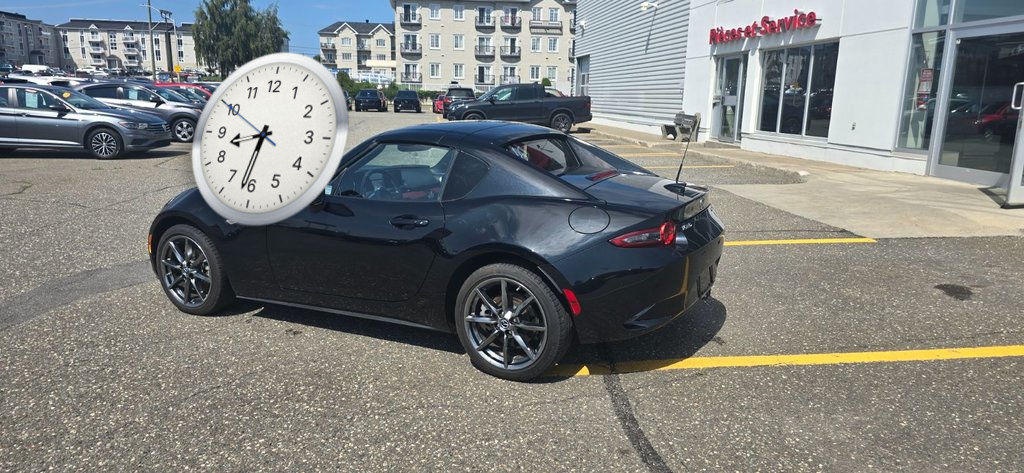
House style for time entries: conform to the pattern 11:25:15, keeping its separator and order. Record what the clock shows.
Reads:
8:31:50
